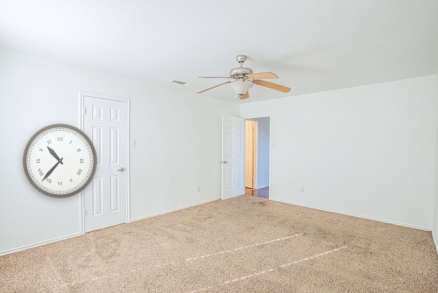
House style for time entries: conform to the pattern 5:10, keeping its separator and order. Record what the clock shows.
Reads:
10:37
